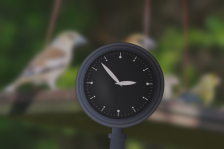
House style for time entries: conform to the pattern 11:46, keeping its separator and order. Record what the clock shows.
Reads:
2:53
